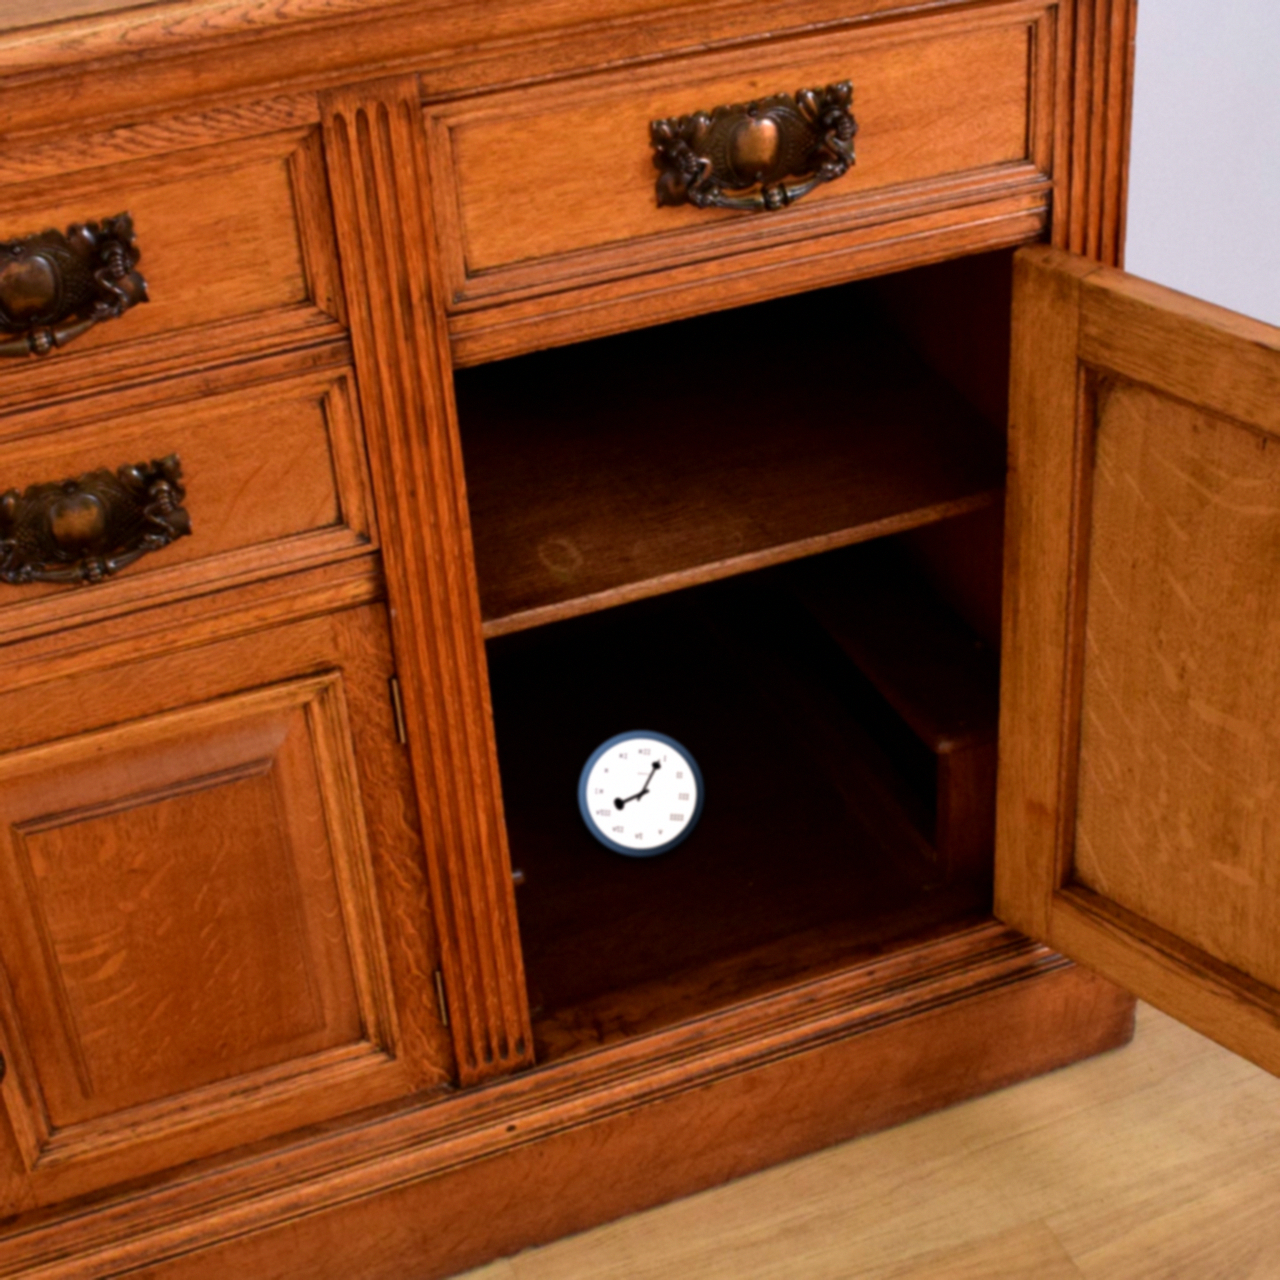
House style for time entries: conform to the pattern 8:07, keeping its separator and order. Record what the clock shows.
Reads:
8:04
